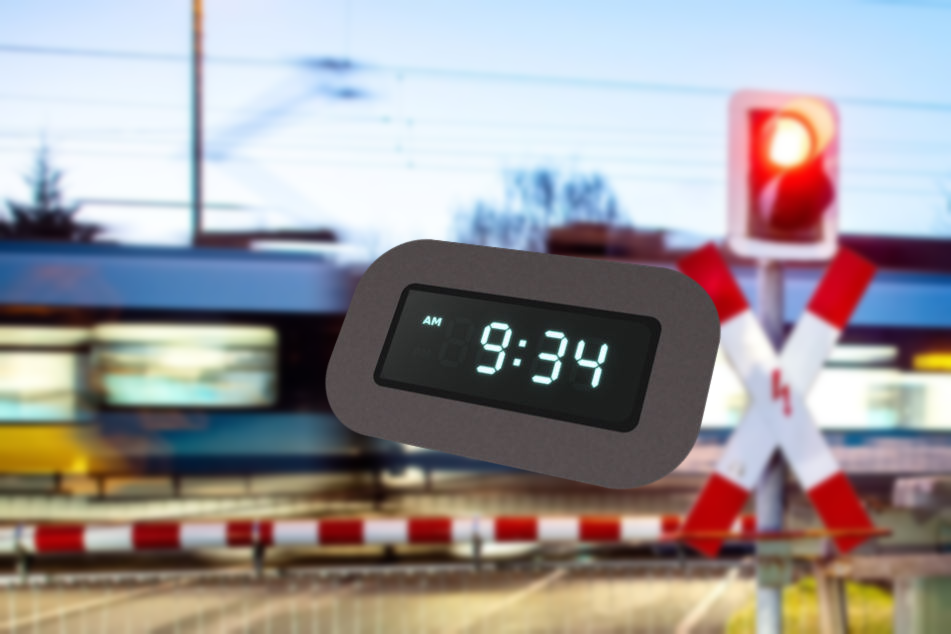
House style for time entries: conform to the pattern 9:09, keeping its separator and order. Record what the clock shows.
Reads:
9:34
